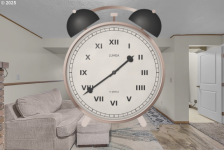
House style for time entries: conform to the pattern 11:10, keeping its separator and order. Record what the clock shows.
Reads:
1:39
